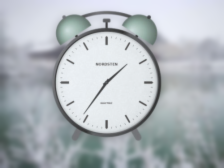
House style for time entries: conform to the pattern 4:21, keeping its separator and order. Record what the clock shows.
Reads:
1:36
